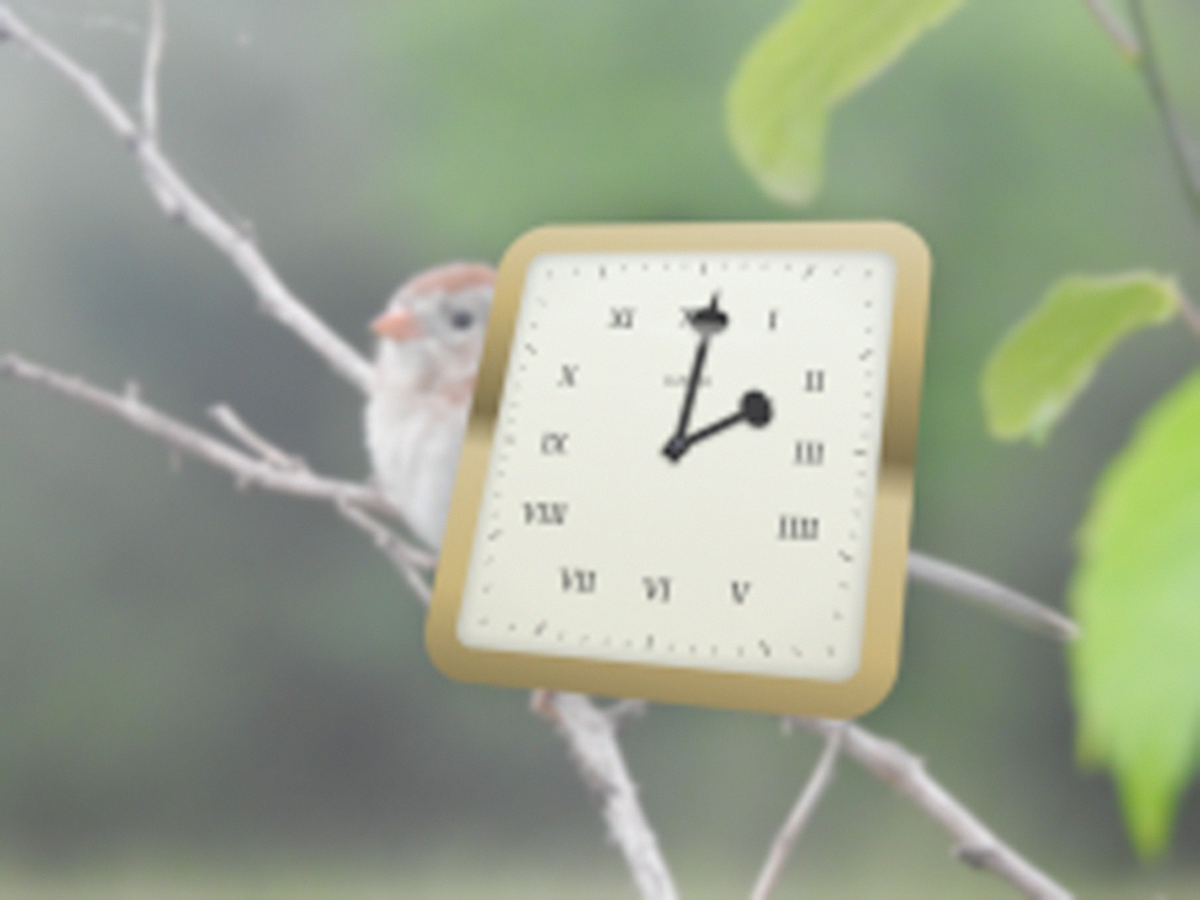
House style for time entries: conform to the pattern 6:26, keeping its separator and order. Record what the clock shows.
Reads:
2:01
